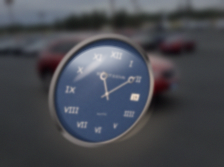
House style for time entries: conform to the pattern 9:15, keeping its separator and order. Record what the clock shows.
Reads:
11:09
